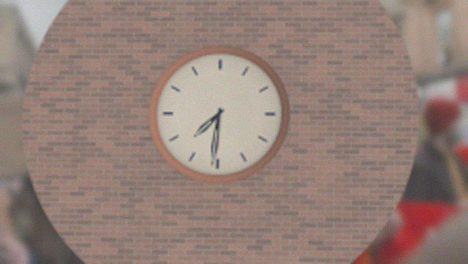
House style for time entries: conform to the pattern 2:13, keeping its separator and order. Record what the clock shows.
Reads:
7:31
